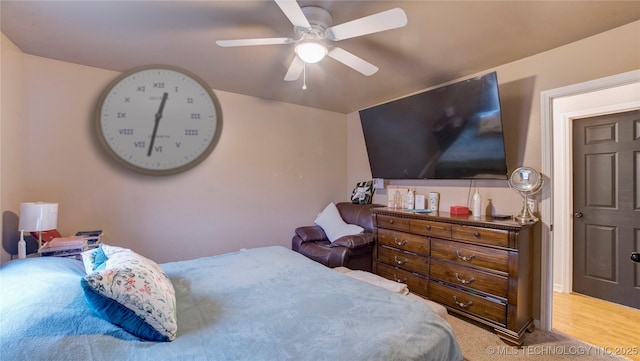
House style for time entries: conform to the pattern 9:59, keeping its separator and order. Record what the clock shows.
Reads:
12:32
